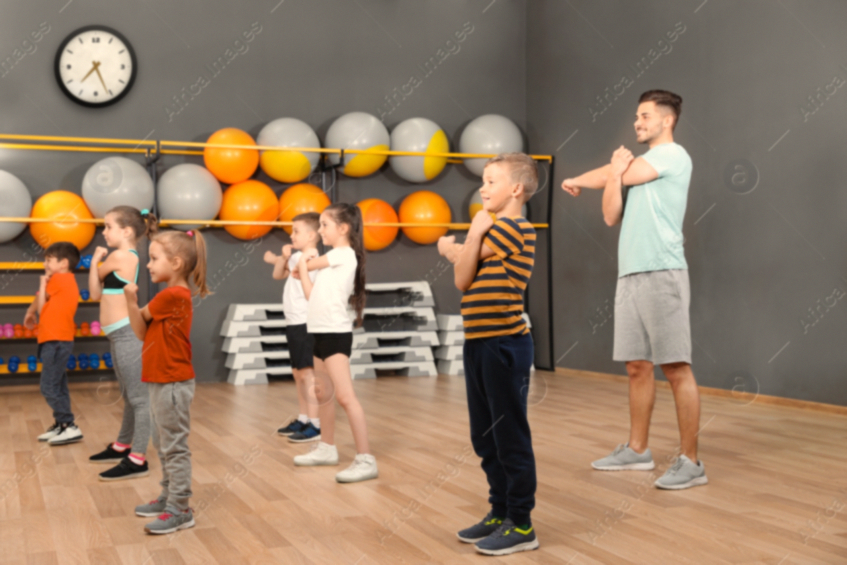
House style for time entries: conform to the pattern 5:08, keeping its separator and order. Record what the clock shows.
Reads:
7:26
